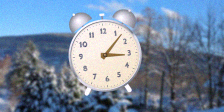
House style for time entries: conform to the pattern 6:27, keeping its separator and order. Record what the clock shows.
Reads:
3:07
